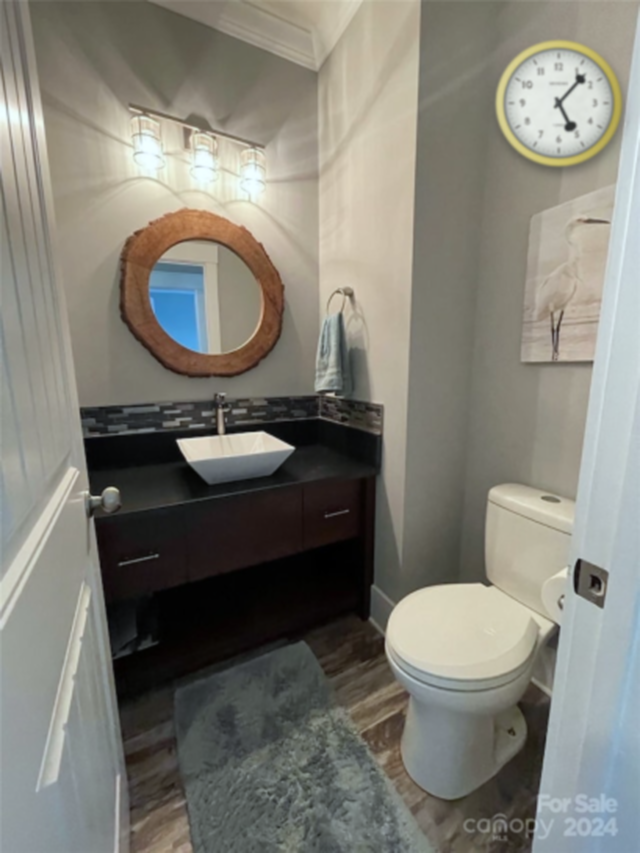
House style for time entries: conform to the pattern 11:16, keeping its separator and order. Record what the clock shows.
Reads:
5:07
